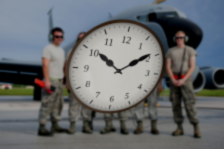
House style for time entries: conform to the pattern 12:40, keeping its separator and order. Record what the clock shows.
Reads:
10:09
